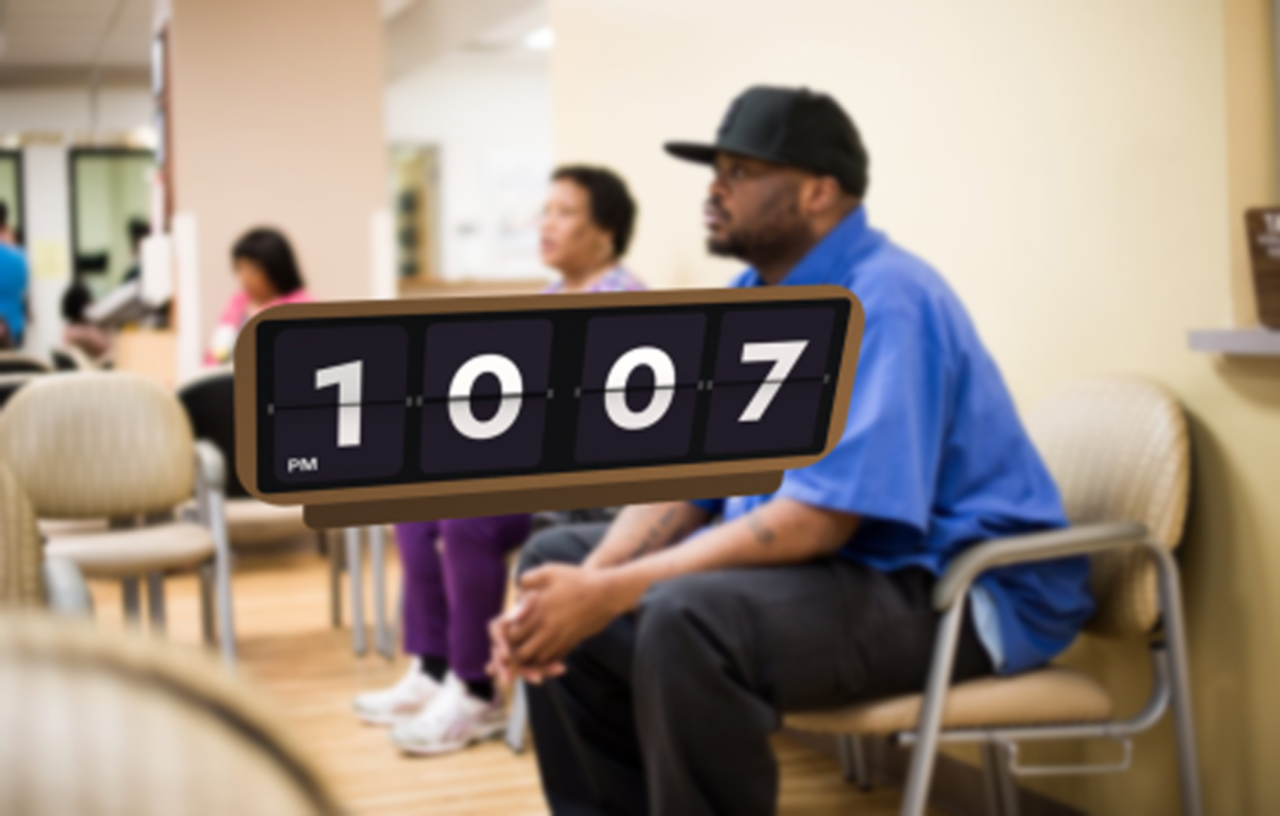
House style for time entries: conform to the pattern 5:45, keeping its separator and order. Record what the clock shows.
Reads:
10:07
